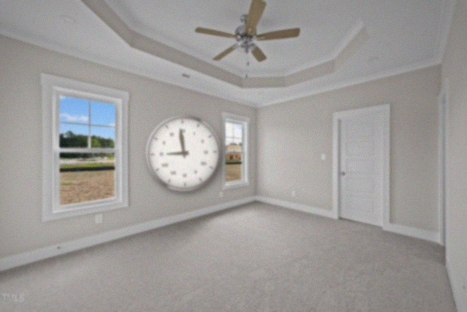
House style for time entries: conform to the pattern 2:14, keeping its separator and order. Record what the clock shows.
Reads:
8:59
